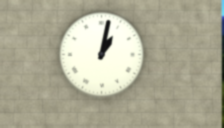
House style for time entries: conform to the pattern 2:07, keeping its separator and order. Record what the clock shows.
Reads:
1:02
